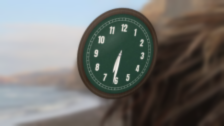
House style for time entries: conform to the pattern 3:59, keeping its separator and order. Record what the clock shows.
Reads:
6:31
